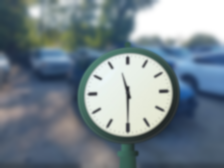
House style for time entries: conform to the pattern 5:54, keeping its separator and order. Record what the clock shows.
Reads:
11:30
